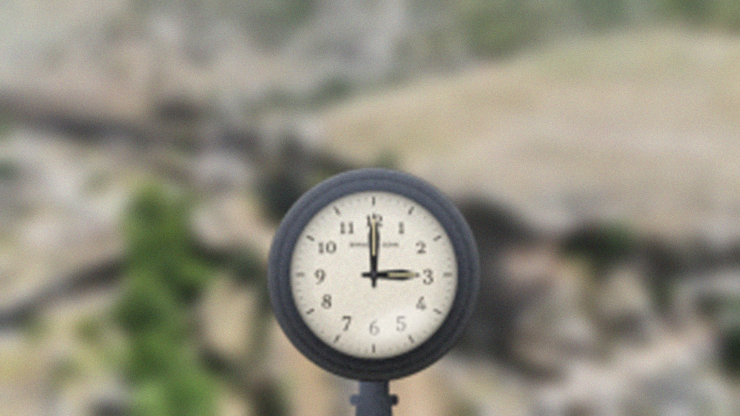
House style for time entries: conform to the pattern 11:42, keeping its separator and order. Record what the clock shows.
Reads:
3:00
